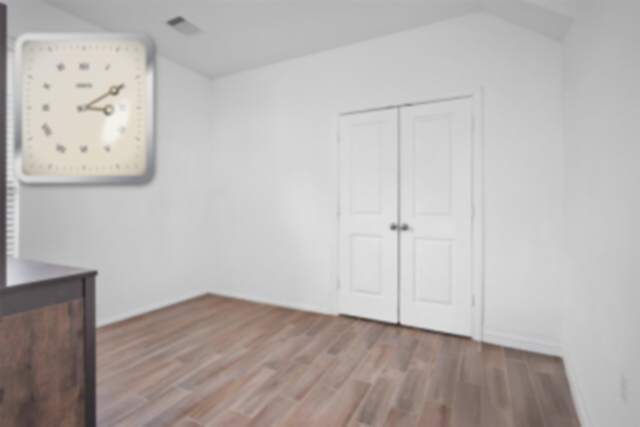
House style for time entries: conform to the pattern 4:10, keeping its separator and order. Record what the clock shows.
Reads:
3:10
